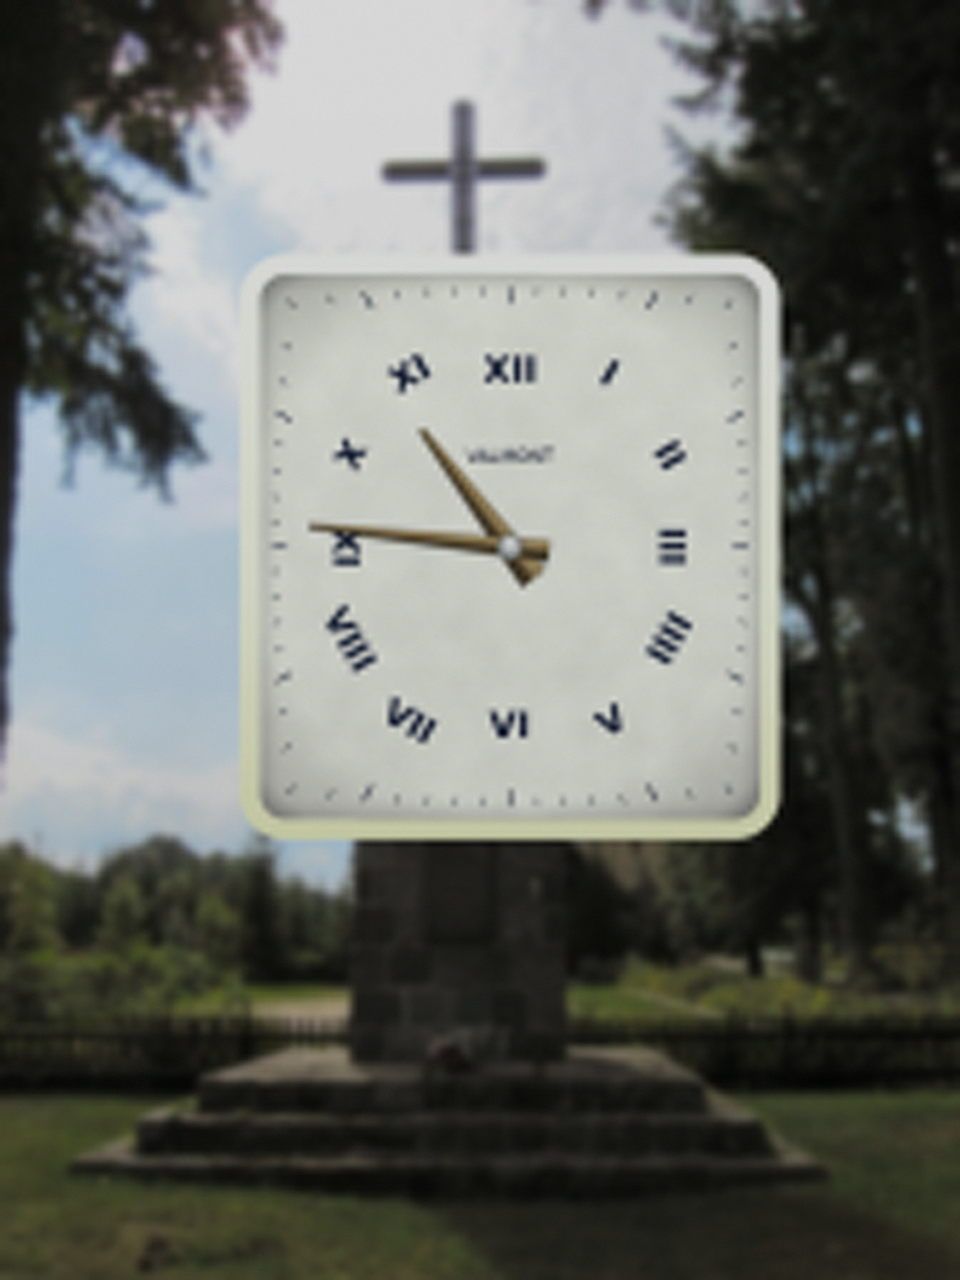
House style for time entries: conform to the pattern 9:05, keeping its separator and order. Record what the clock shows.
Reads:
10:46
